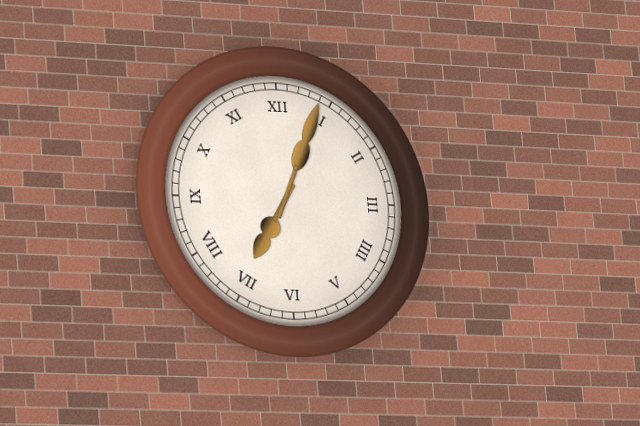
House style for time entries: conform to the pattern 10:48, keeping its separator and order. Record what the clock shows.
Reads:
7:04
